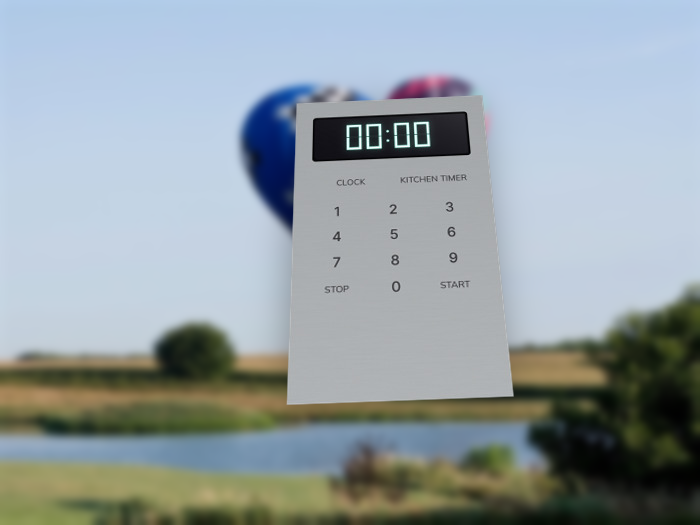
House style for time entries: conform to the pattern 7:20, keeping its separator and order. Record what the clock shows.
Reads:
0:00
